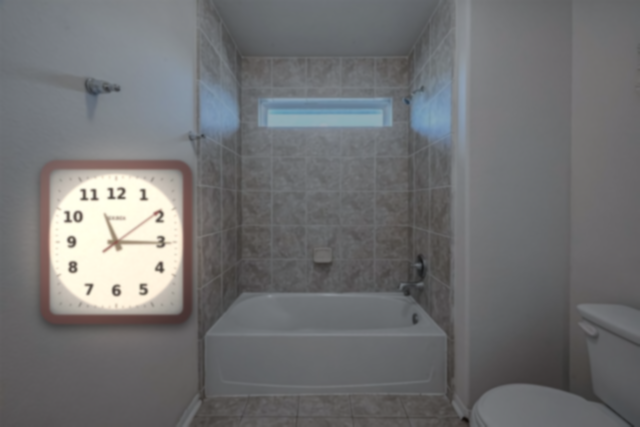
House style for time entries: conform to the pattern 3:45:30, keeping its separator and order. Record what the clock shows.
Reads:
11:15:09
